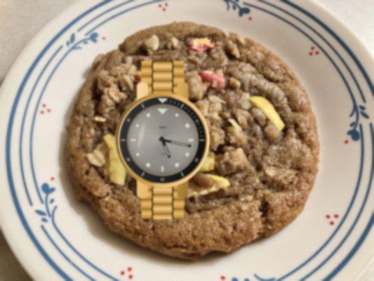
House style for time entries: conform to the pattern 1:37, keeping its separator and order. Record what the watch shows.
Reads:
5:17
